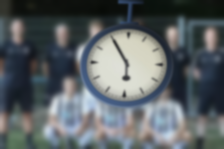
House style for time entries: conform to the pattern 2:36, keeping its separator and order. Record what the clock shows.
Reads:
5:55
